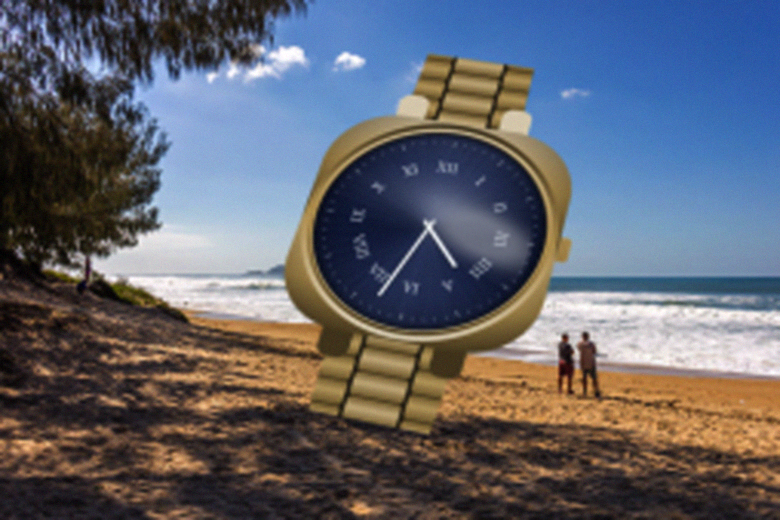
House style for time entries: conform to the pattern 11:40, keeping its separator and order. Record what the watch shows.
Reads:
4:33
